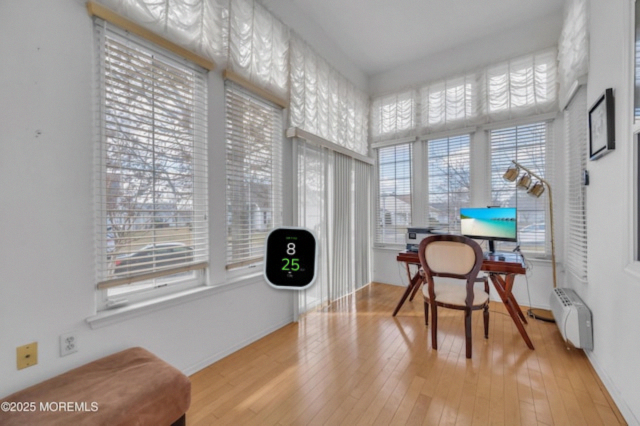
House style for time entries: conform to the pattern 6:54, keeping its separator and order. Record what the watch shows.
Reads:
8:25
